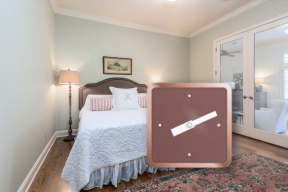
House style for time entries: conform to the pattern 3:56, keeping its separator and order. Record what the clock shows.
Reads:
8:11
